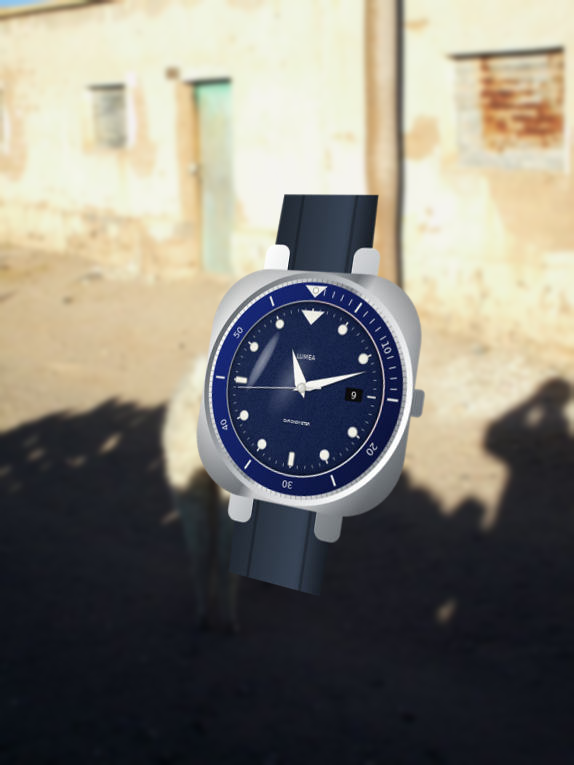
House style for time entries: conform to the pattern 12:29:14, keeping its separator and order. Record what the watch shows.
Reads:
11:11:44
